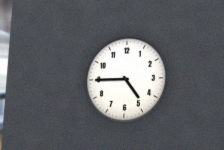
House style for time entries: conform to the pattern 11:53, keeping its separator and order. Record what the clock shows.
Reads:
4:45
